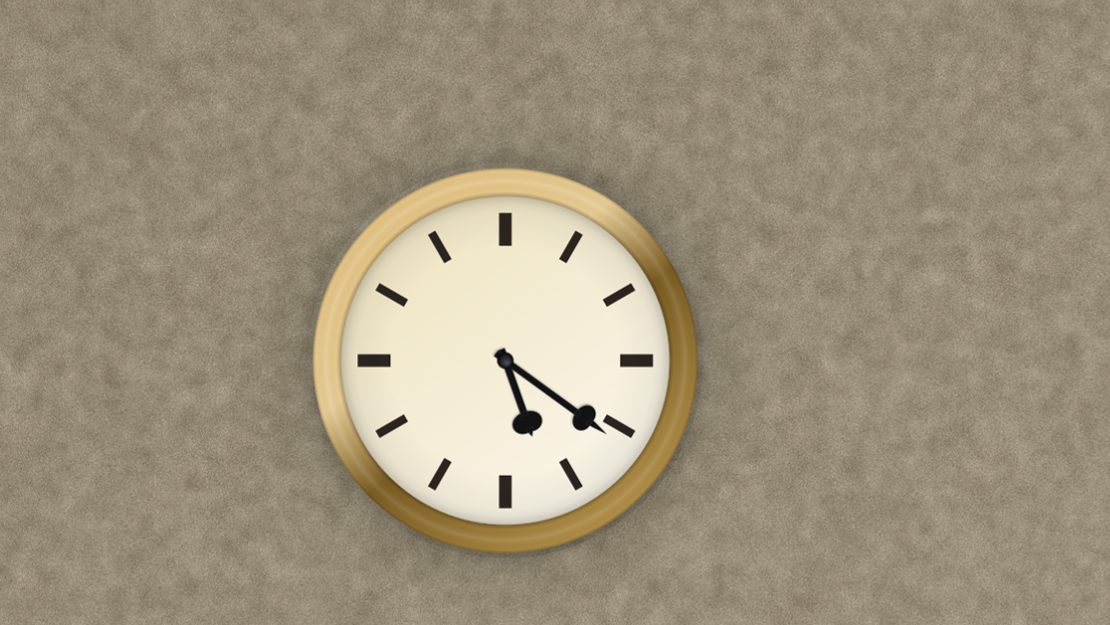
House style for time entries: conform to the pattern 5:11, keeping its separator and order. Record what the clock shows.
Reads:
5:21
